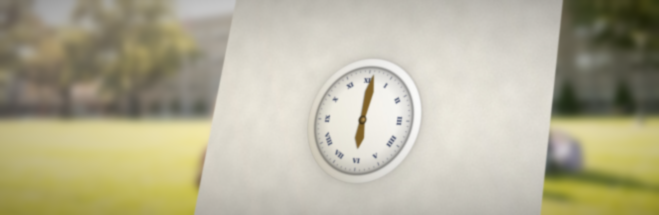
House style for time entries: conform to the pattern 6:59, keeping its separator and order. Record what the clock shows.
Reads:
6:01
